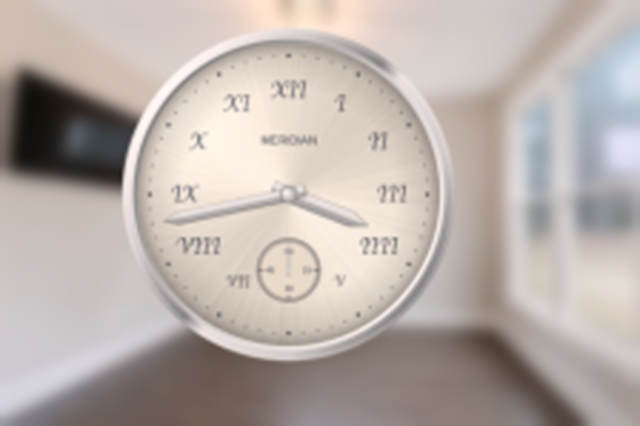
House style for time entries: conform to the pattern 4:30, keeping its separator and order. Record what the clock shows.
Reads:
3:43
